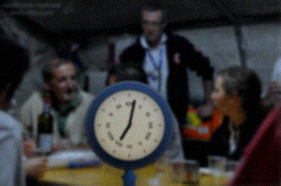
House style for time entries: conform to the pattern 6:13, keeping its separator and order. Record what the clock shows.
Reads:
7:02
